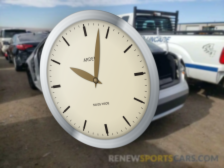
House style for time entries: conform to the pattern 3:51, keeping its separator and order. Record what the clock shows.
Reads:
10:03
